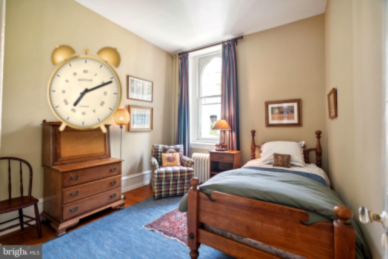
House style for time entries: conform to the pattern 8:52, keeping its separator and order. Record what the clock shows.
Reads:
7:11
